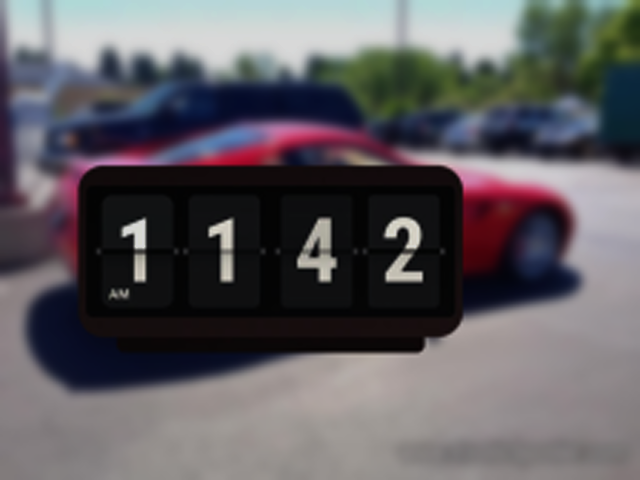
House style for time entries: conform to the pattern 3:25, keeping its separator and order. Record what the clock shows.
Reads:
11:42
